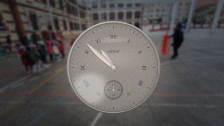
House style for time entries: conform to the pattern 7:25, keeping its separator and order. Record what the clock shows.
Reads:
10:52
